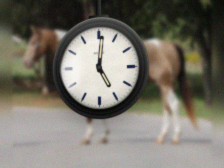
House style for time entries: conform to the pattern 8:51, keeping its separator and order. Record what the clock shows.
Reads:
5:01
